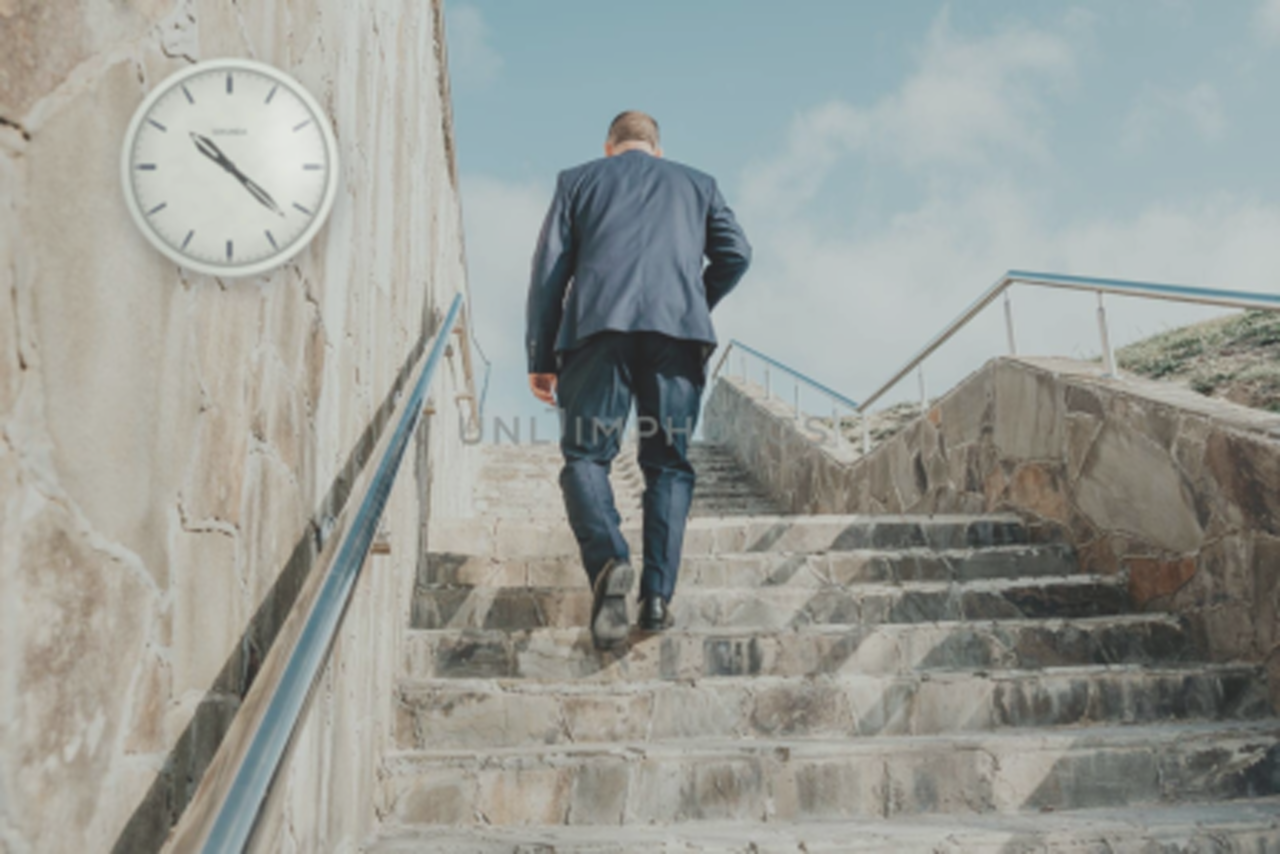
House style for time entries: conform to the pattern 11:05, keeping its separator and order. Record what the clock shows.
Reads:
10:22
